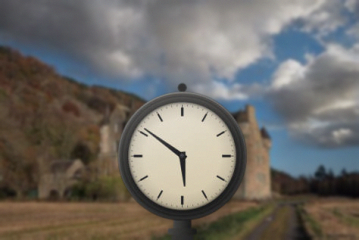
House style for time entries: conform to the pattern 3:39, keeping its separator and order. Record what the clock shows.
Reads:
5:51
